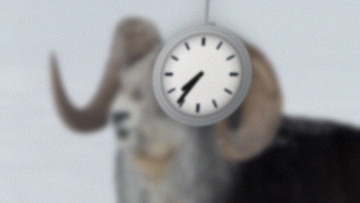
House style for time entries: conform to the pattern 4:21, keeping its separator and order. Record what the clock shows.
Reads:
7:36
